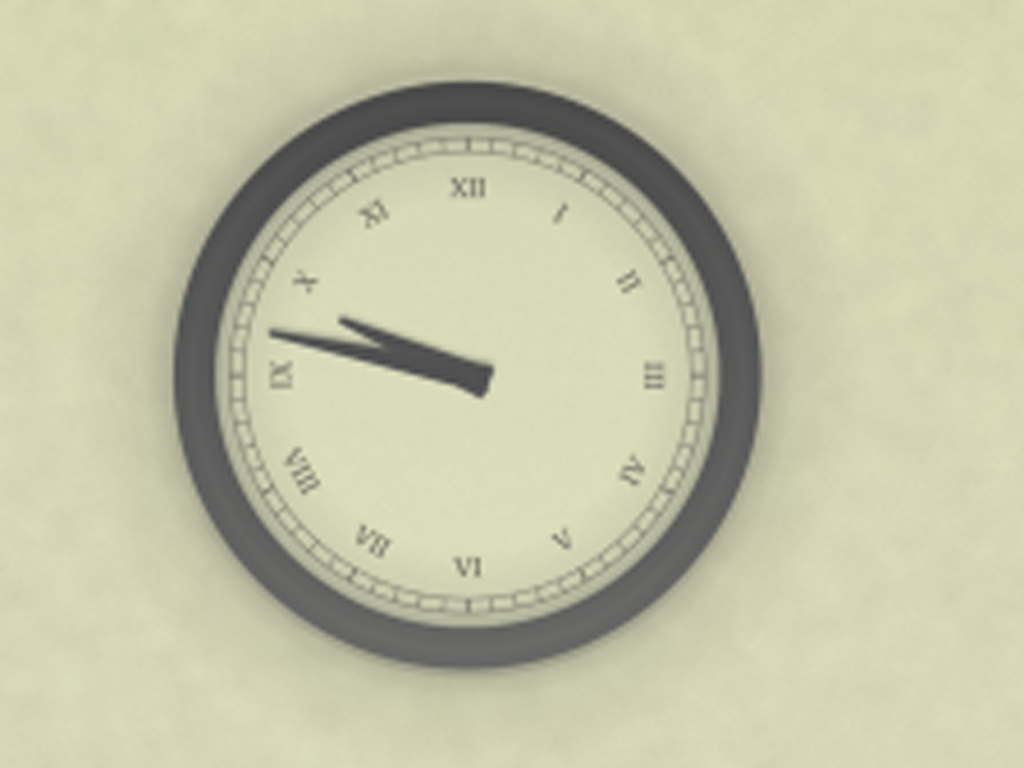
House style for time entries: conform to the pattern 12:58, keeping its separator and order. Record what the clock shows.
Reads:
9:47
